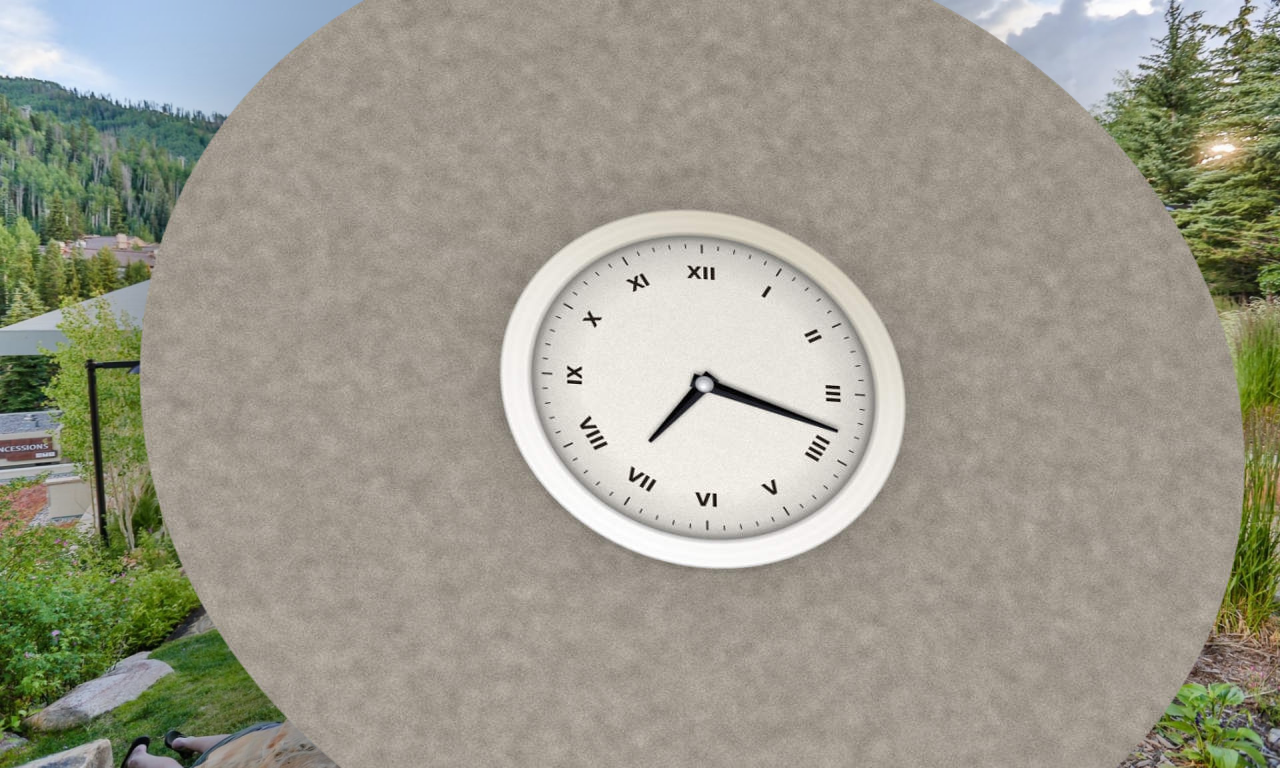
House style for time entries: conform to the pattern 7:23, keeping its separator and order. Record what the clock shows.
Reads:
7:18
